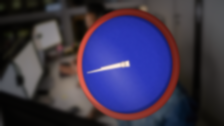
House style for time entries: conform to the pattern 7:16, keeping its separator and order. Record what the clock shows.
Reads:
8:43
